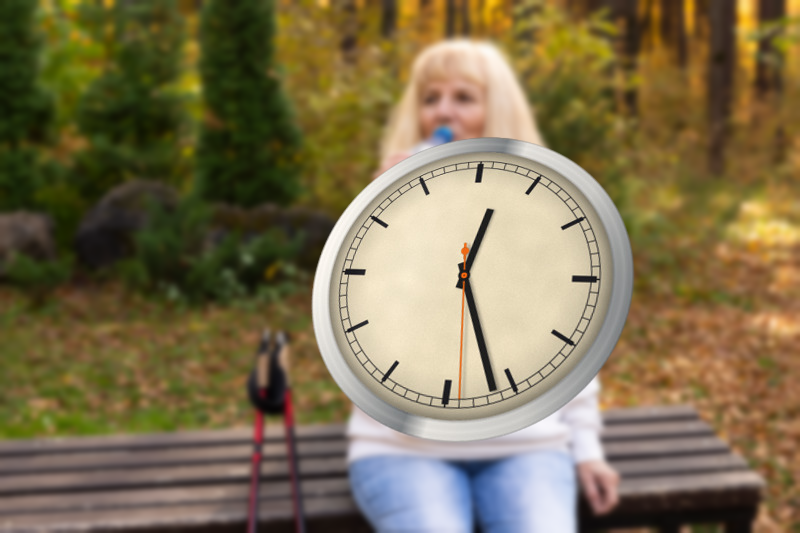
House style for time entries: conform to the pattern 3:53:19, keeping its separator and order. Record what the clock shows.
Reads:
12:26:29
